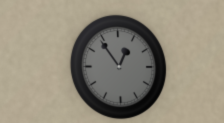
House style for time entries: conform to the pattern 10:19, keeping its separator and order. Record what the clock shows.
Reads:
12:54
